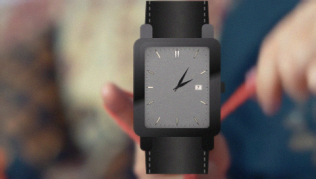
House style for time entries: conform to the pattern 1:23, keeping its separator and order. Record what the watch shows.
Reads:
2:05
